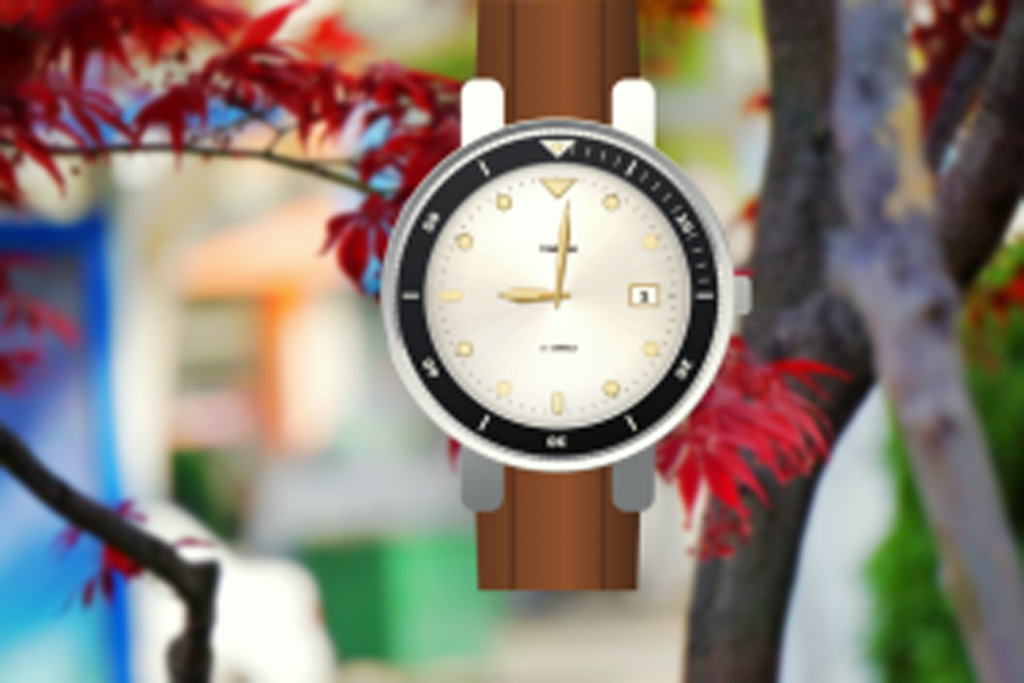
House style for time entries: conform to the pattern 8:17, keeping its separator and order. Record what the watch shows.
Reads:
9:01
